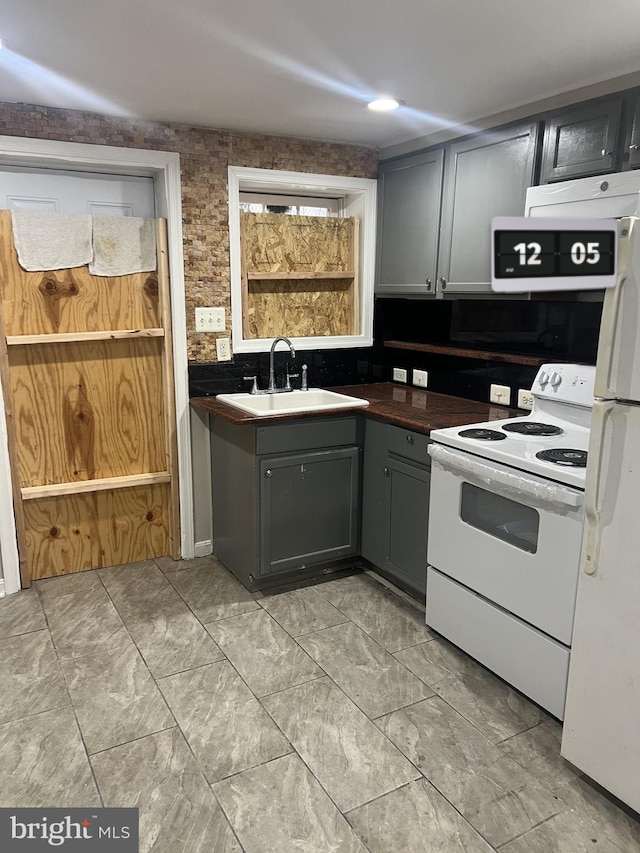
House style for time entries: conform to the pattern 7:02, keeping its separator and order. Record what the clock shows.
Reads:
12:05
